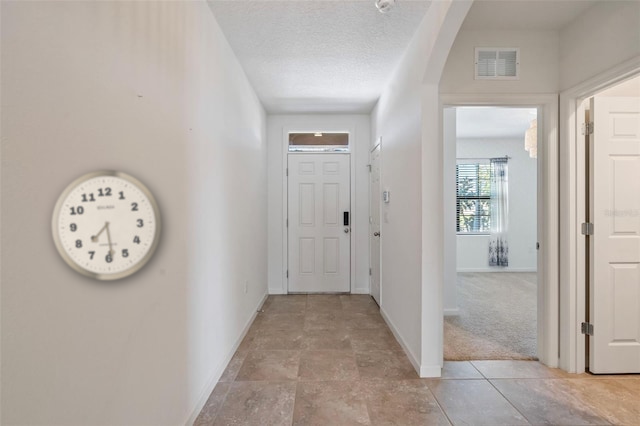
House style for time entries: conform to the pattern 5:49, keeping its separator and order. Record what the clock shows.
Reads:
7:29
